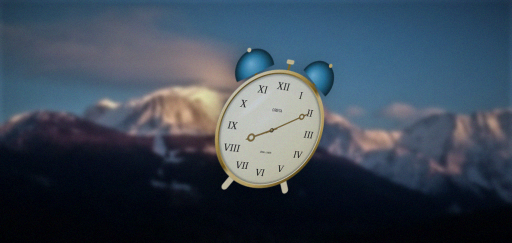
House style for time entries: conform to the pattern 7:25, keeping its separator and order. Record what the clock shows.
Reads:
8:10
